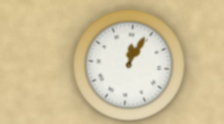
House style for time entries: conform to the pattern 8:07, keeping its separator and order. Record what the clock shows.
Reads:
12:04
